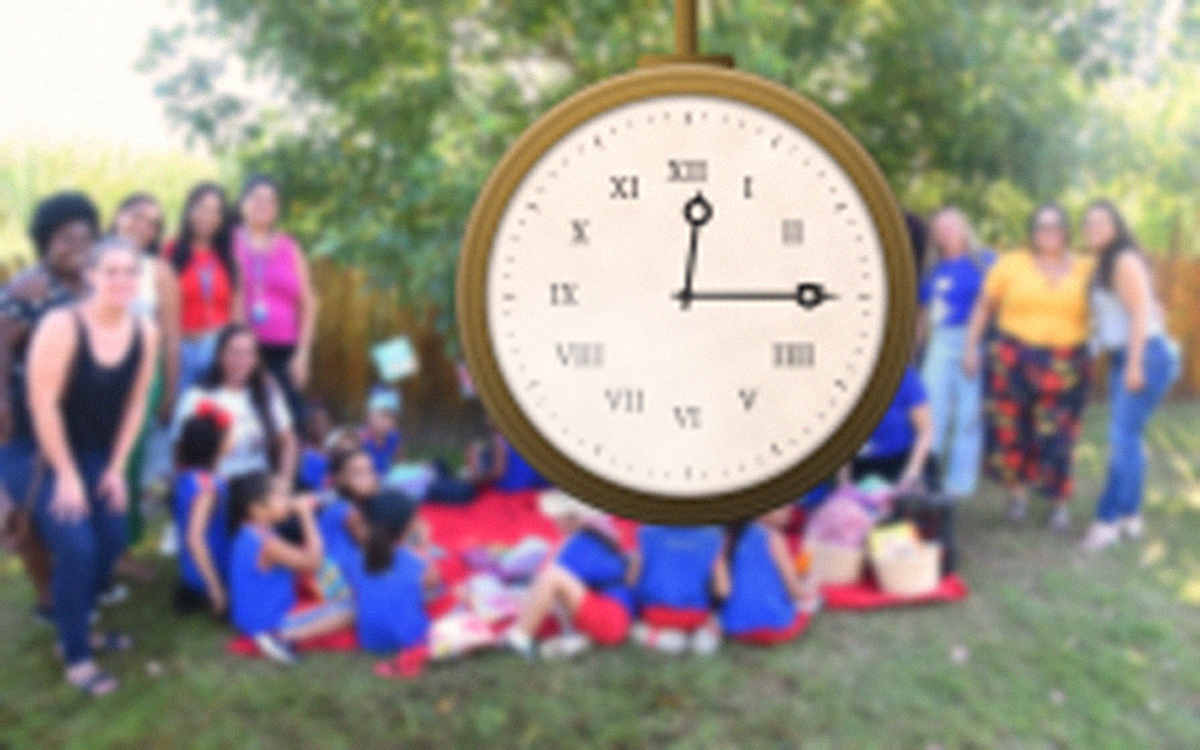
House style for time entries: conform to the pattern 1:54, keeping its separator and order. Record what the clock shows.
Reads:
12:15
